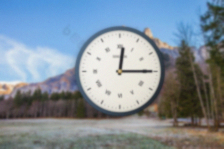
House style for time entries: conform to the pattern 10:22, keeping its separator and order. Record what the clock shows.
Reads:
12:15
